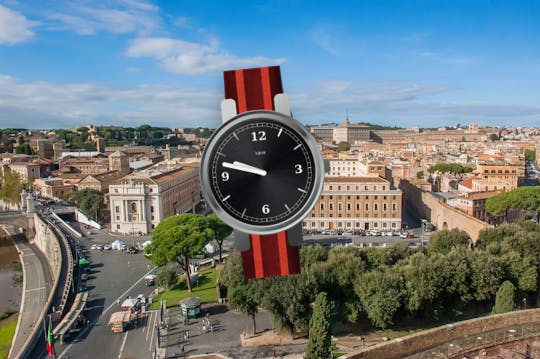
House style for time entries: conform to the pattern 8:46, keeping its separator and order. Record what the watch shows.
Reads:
9:48
